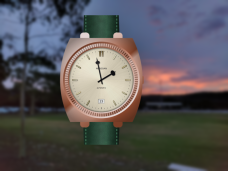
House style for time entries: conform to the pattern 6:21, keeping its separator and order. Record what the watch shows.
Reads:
1:58
